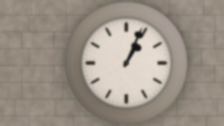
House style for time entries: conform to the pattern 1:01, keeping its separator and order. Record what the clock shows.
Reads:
1:04
